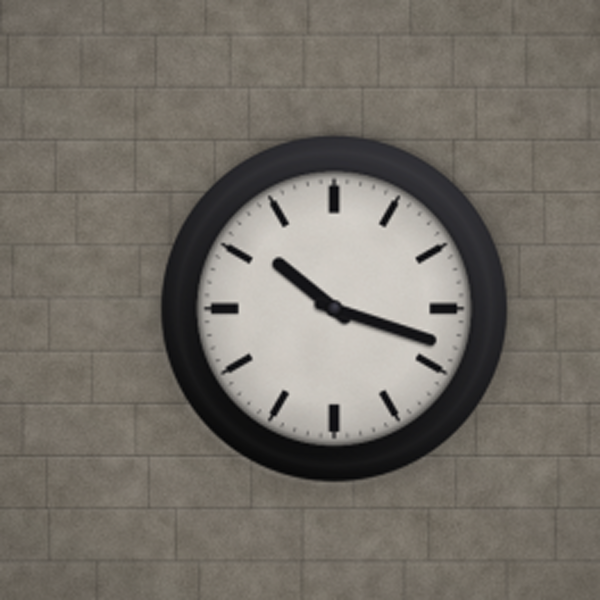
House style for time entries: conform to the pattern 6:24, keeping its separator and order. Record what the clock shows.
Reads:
10:18
